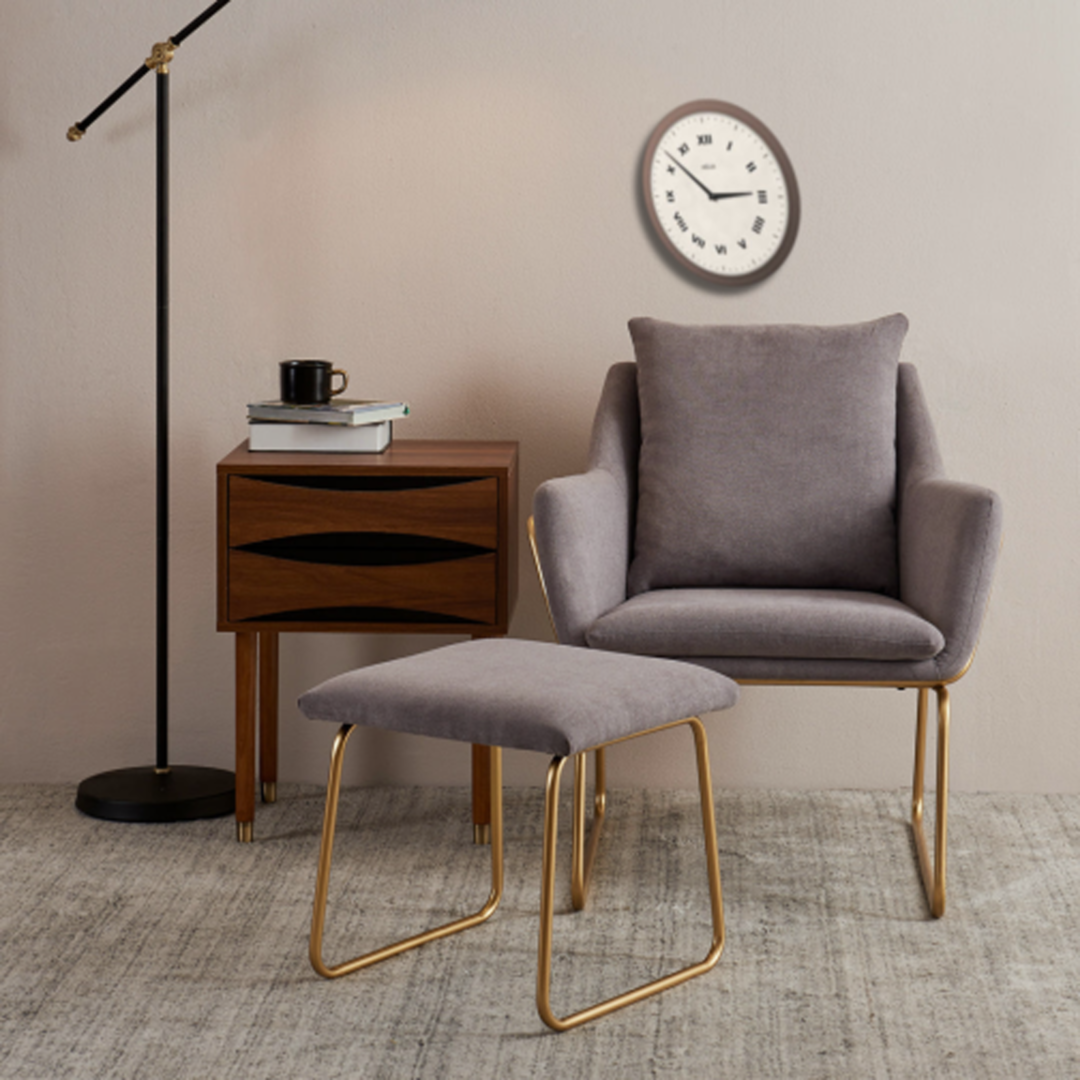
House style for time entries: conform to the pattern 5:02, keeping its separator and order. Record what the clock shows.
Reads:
2:52
